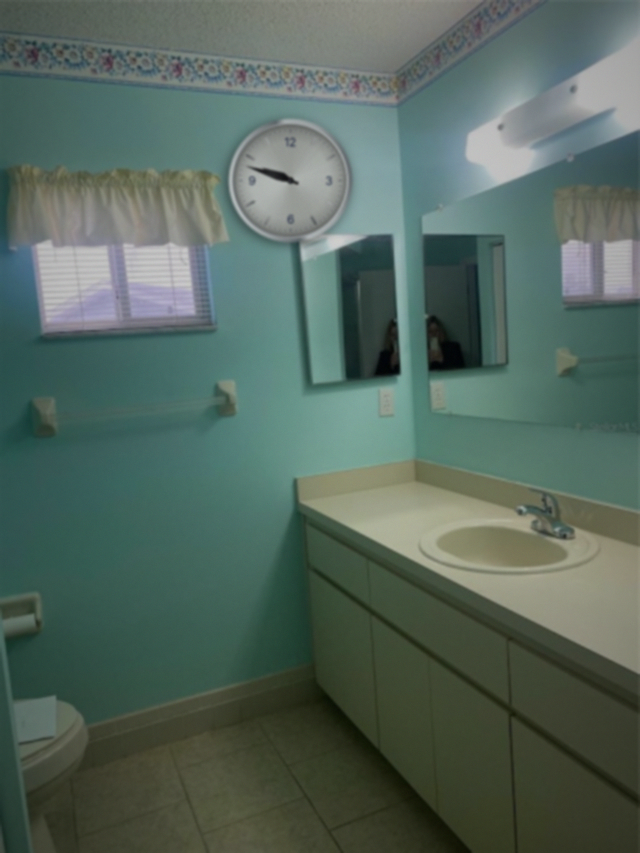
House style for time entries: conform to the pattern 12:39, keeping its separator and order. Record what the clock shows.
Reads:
9:48
